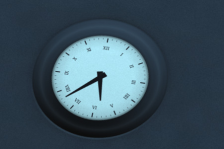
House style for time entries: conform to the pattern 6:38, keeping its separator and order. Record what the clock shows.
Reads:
5:38
